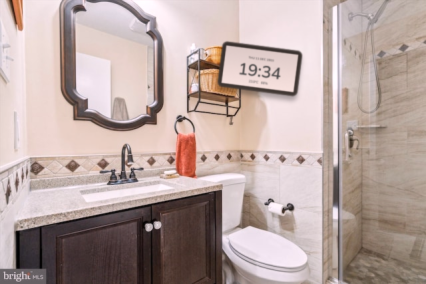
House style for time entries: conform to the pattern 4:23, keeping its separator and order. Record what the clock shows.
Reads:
19:34
